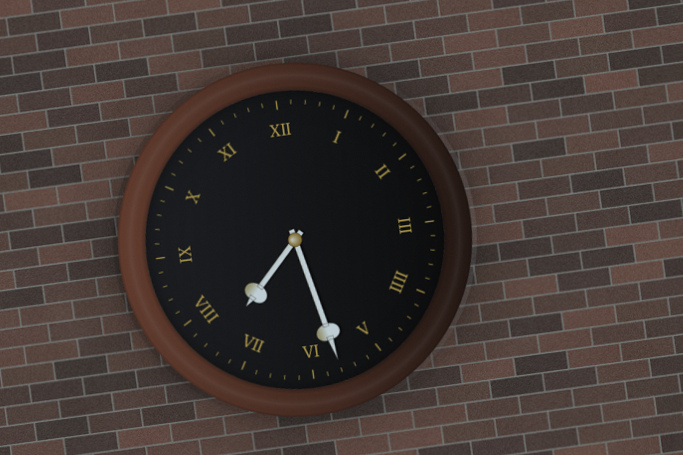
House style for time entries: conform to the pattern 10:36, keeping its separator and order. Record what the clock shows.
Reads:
7:28
